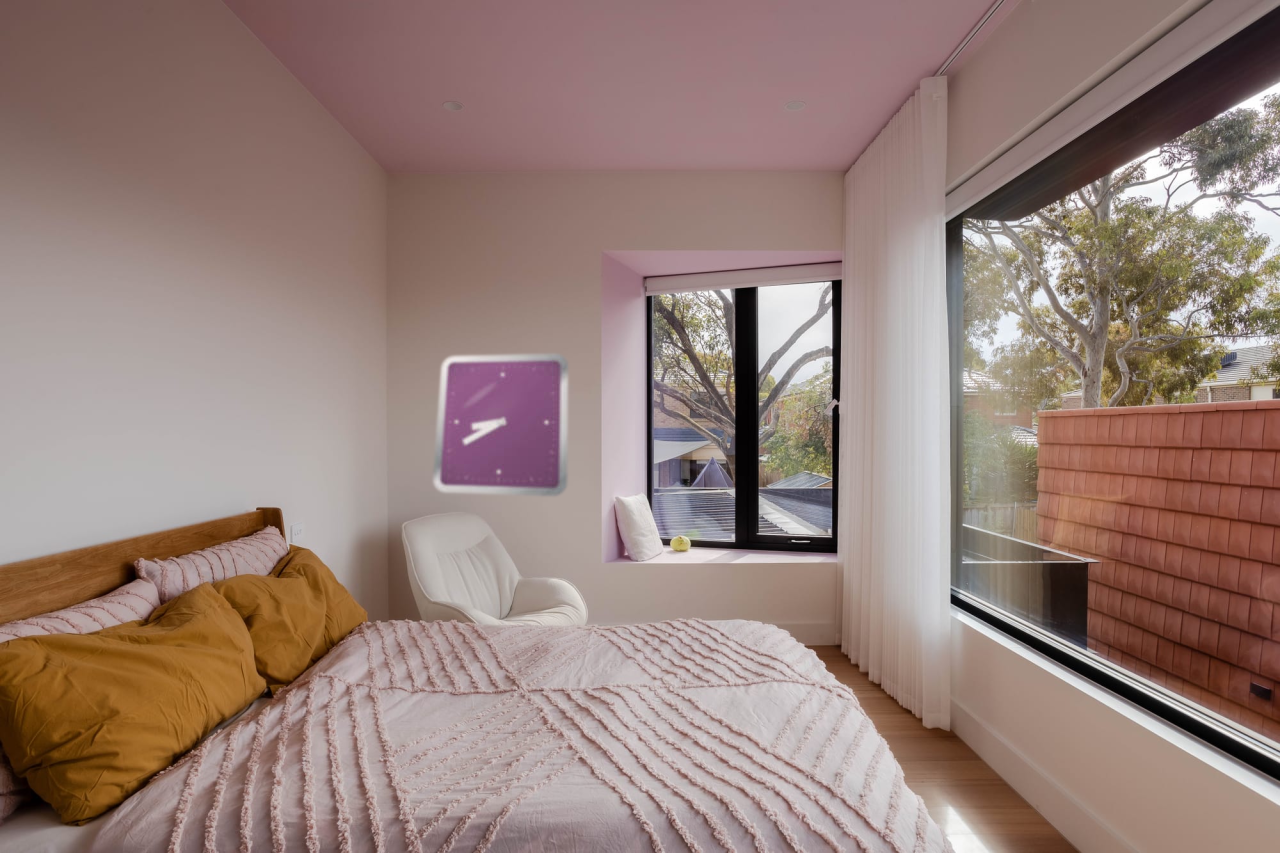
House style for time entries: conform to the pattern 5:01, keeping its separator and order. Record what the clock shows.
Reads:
8:40
